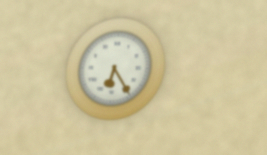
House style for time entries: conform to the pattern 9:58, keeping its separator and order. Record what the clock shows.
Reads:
6:24
